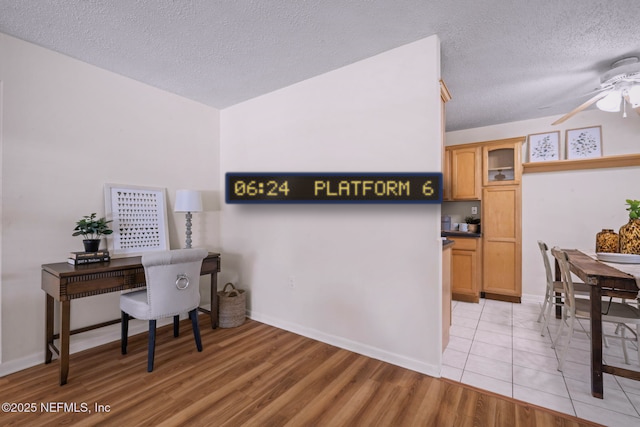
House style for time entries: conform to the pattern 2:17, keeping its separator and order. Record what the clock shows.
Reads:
6:24
